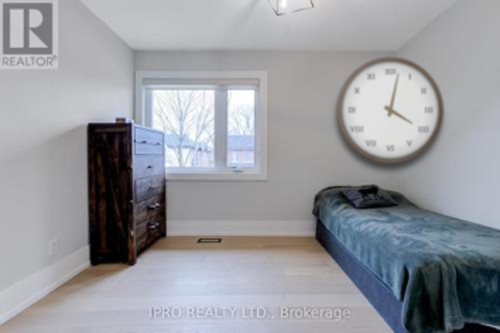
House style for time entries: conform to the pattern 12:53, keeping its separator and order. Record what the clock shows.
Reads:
4:02
